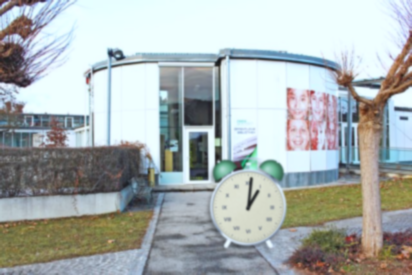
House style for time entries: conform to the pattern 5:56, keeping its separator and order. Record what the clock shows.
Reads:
1:01
